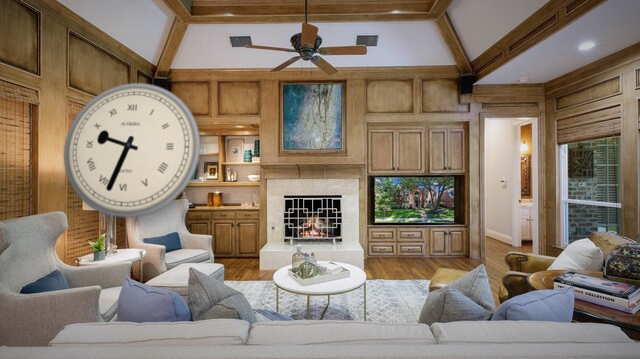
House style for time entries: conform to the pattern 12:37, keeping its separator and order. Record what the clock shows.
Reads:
9:33
